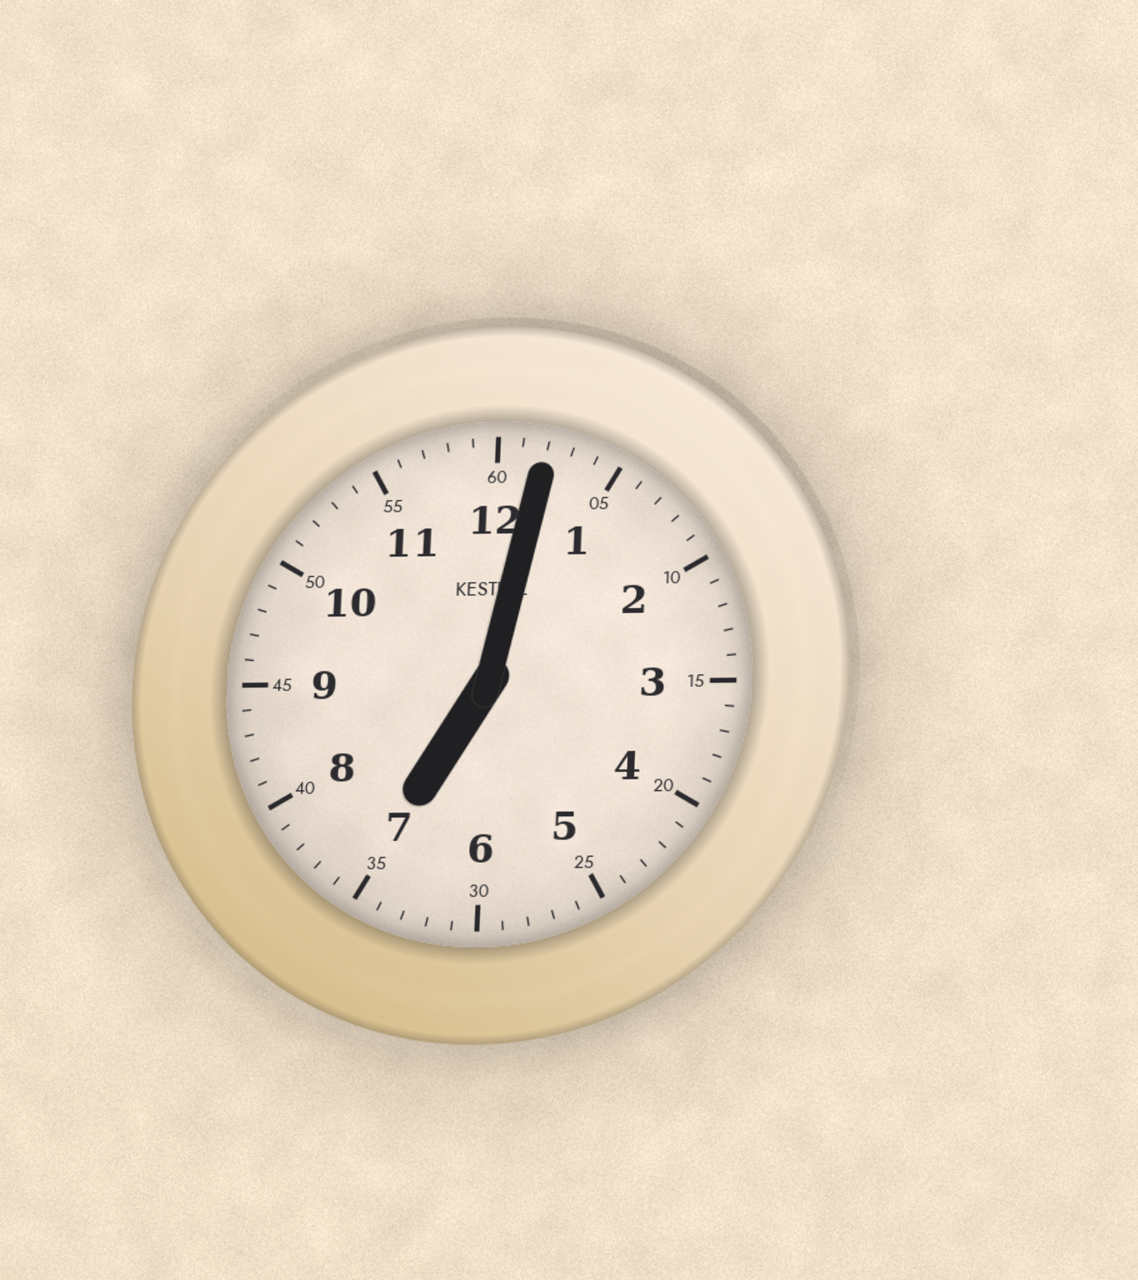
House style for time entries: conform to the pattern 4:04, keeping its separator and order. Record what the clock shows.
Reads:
7:02
